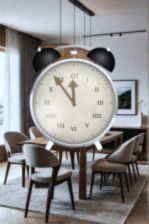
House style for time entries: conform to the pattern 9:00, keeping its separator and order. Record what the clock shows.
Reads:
11:54
